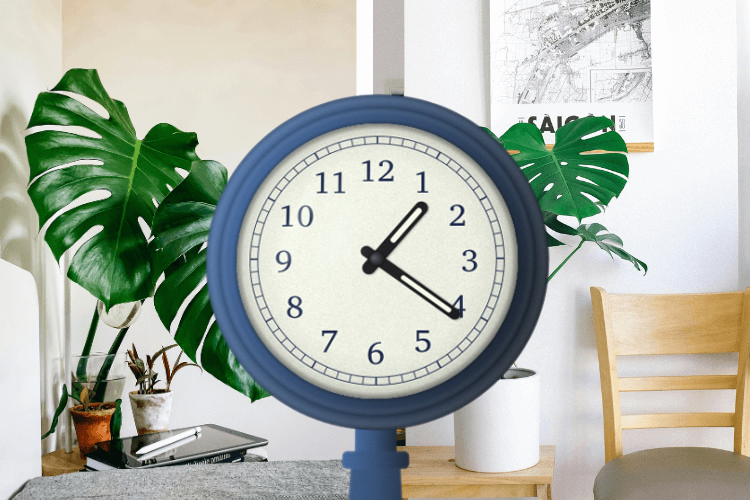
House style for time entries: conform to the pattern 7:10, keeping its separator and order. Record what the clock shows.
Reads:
1:21
